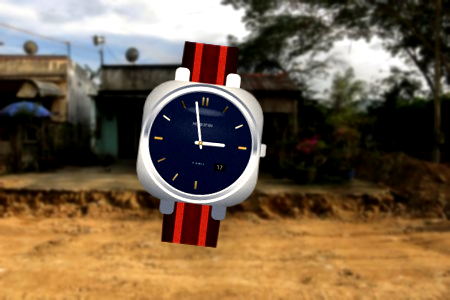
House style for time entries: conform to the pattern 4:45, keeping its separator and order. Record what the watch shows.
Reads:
2:58
